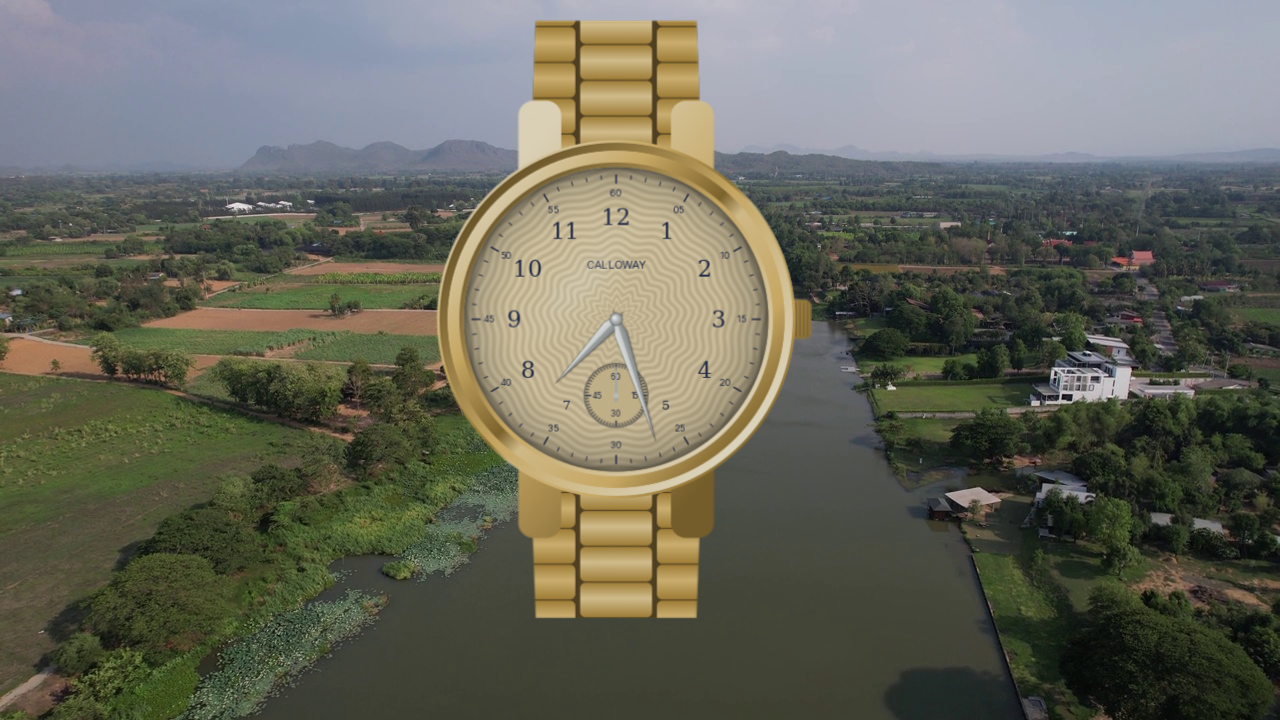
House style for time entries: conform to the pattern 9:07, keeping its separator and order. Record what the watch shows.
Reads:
7:27
